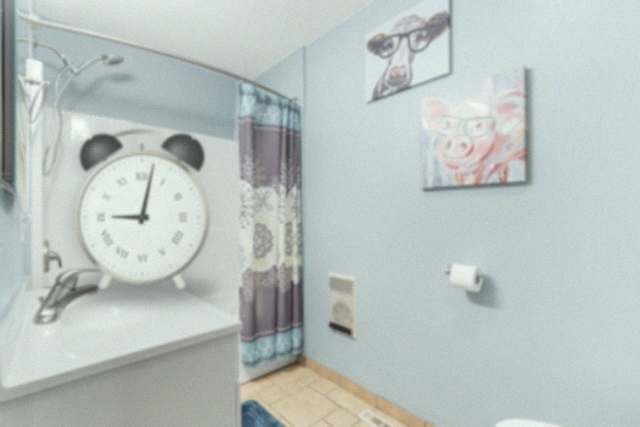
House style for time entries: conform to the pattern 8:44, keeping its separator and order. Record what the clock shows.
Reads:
9:02
